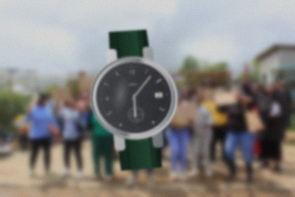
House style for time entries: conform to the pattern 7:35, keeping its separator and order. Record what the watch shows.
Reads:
6:07
